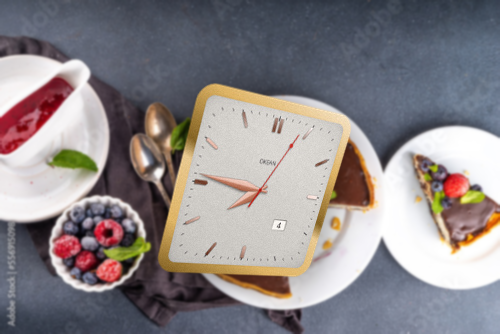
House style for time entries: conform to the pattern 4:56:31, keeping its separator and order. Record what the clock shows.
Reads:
7:46:04
